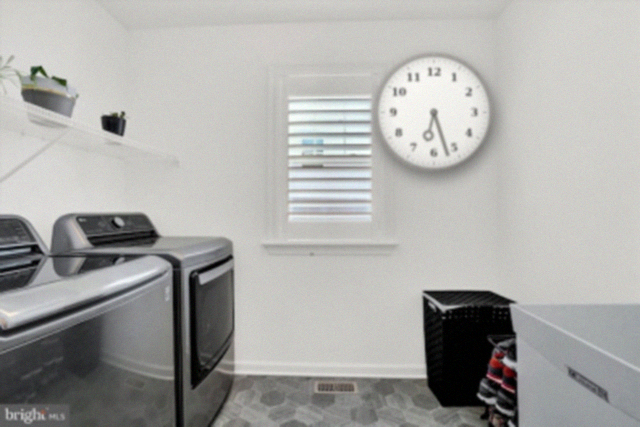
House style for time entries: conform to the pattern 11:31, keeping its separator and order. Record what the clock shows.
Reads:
6:27
